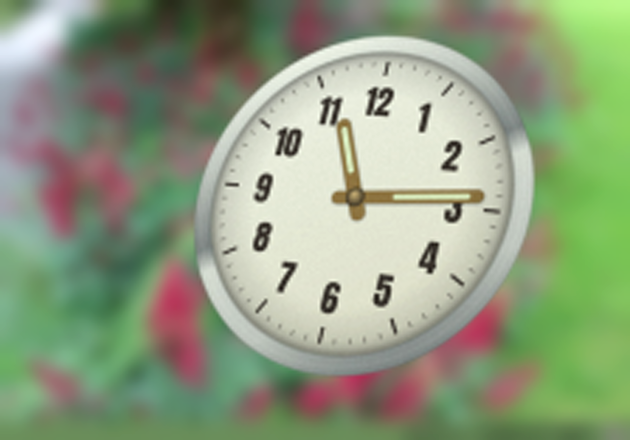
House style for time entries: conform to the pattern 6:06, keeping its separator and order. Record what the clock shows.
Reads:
11:14
